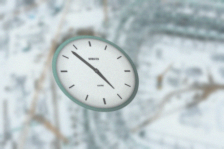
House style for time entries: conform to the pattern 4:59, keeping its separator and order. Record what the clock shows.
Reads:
4:53
